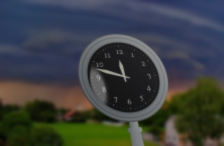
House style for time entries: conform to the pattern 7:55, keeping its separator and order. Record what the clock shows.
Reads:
11:48
